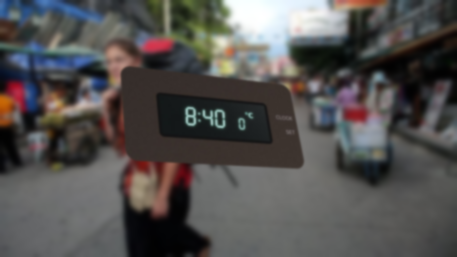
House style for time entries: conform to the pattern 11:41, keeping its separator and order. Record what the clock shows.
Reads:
8:40
